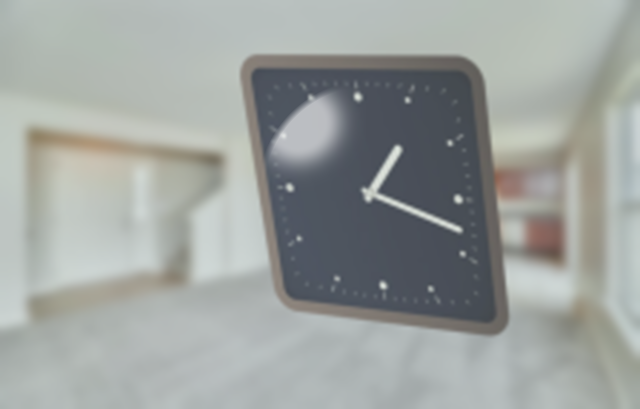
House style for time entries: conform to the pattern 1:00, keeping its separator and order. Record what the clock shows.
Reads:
1:18
